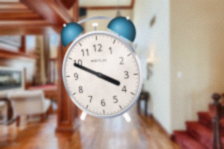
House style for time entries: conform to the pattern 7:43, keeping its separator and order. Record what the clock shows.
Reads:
3:49
